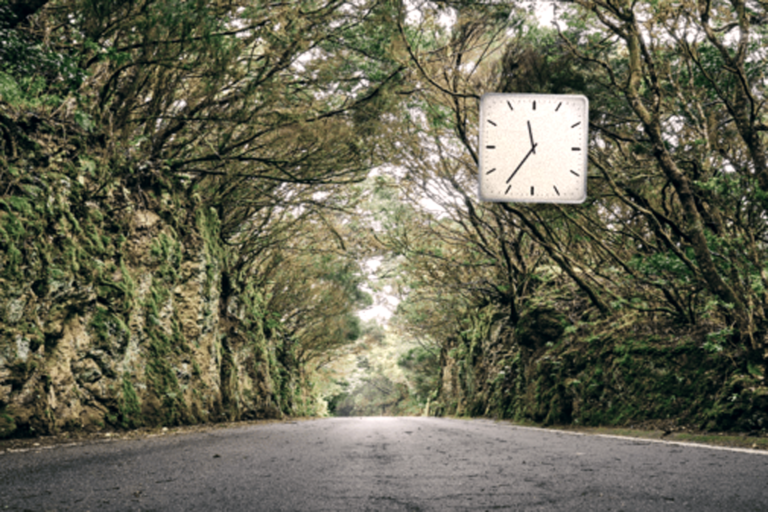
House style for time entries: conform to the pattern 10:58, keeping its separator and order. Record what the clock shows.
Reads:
11:36
